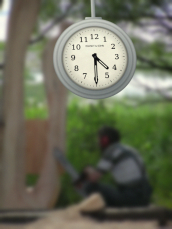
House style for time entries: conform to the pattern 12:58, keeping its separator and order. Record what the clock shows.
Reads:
4:30
